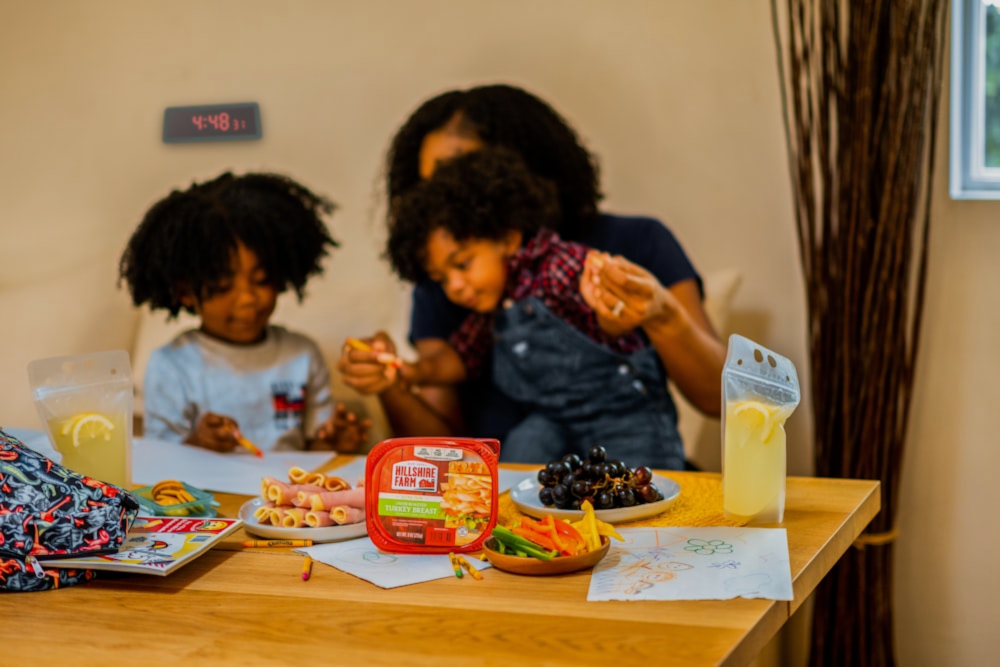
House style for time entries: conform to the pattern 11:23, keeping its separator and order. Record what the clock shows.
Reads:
4:48
